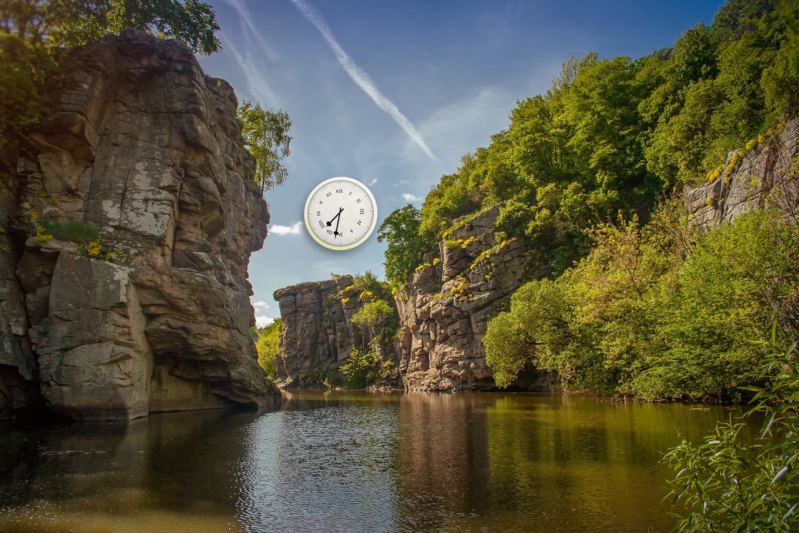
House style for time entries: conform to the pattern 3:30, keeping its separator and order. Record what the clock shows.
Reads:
7:32
